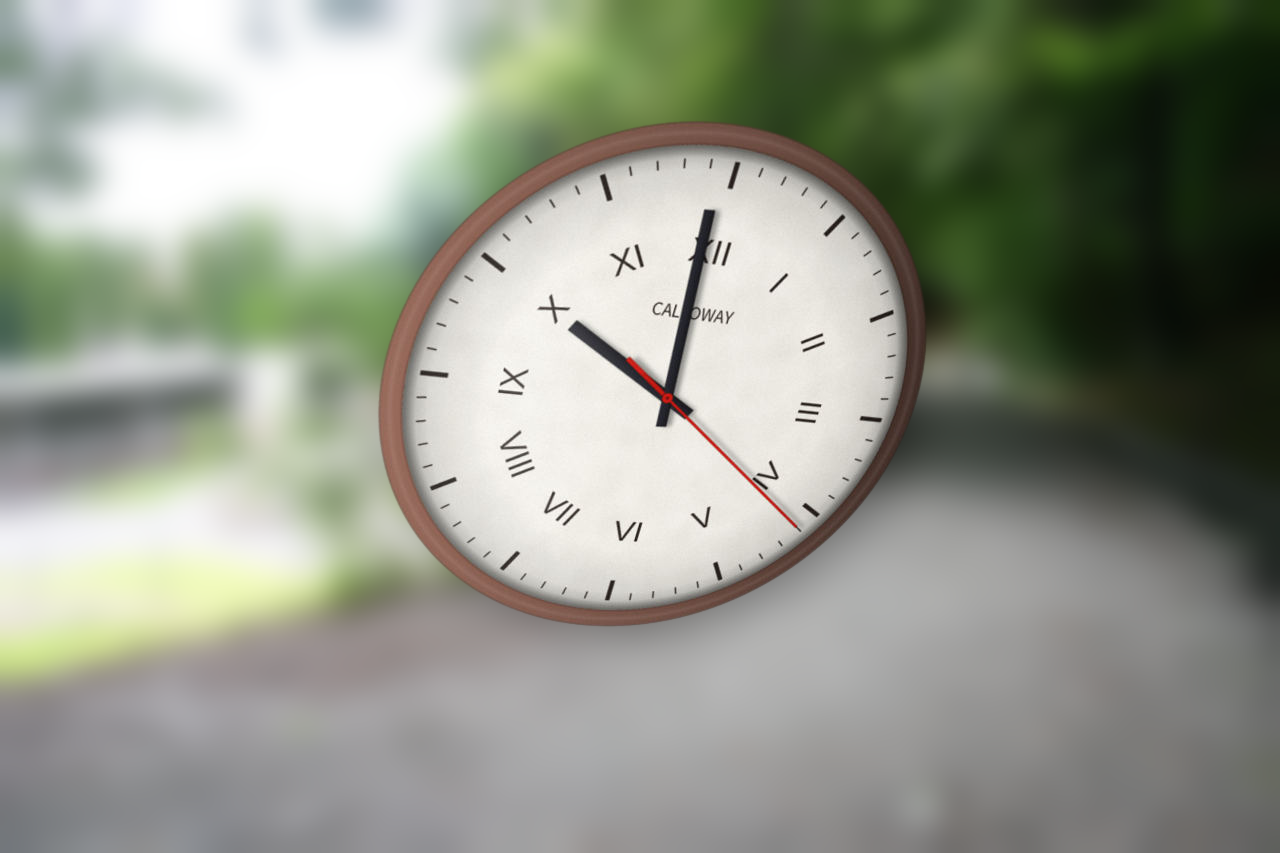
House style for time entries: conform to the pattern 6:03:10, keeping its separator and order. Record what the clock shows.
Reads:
9:59:21
